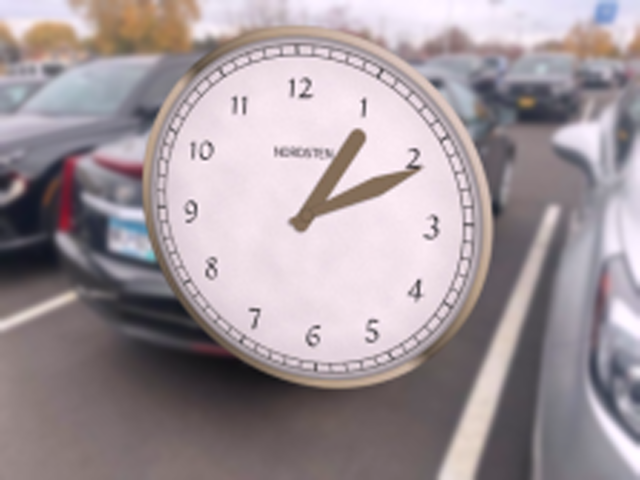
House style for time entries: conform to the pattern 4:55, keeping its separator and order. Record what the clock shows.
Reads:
1:11
